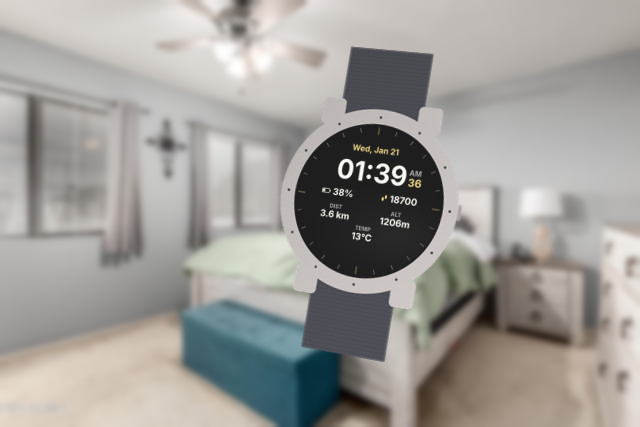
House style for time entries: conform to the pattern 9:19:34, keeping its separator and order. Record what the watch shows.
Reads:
1:39:36
